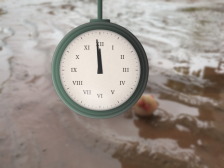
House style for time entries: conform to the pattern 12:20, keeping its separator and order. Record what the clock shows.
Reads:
11:59
